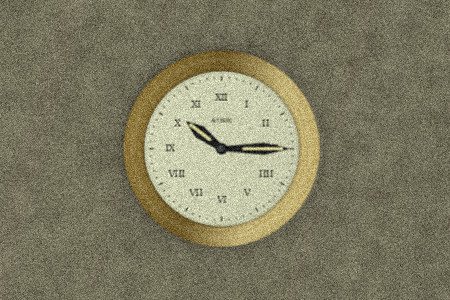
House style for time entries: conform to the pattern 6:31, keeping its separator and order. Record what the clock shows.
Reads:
10:15
